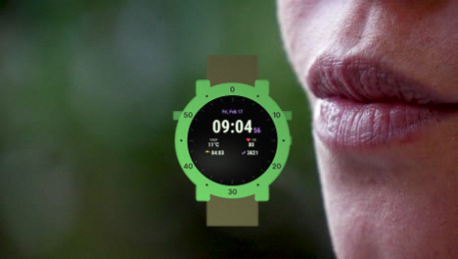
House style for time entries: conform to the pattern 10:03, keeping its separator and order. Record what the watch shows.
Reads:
9:04
